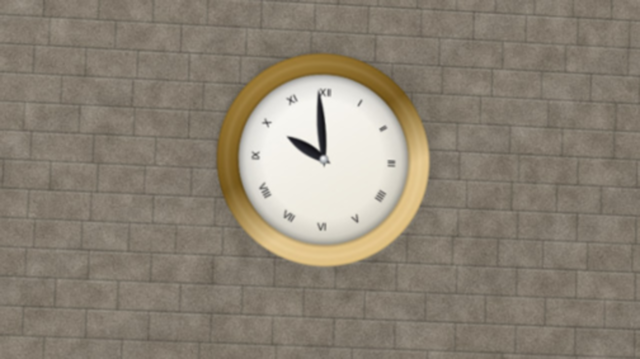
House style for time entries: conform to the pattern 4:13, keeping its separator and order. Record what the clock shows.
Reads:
9:59
